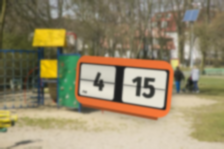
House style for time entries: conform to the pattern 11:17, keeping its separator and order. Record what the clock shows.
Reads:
4:15
